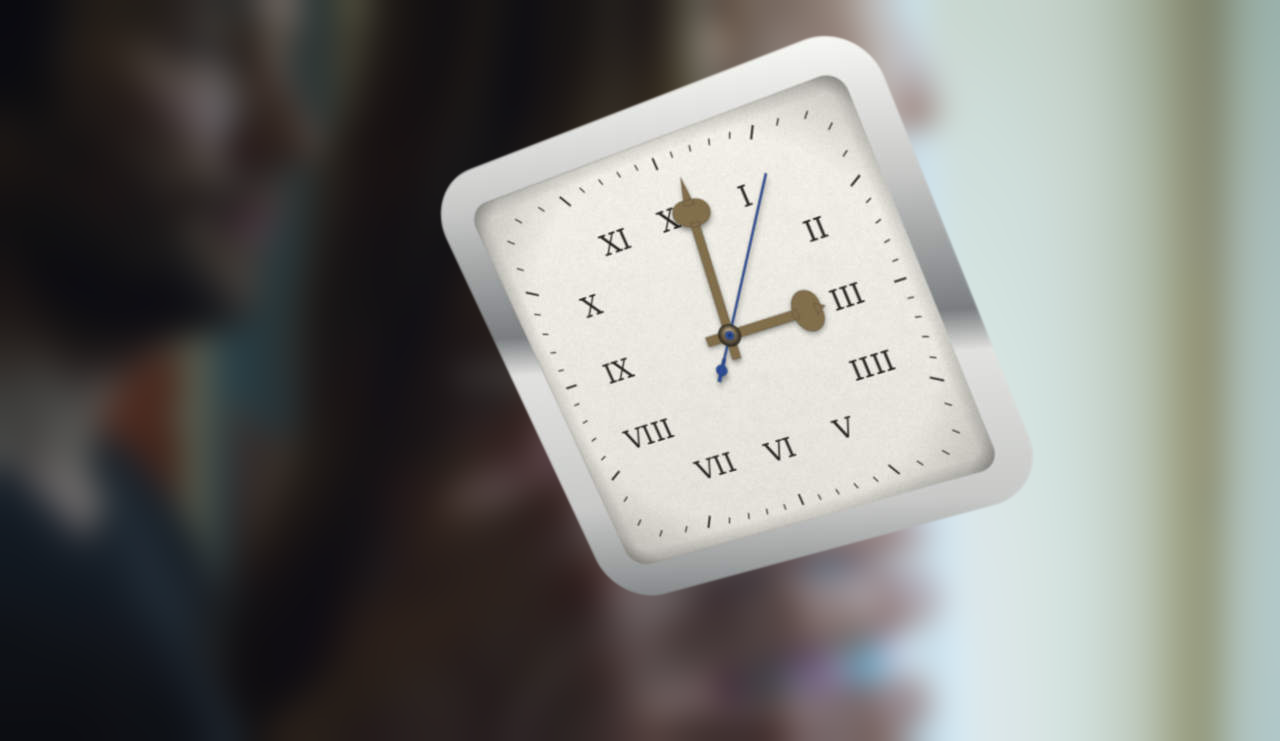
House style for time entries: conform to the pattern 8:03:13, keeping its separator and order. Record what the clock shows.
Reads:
3:01:06
